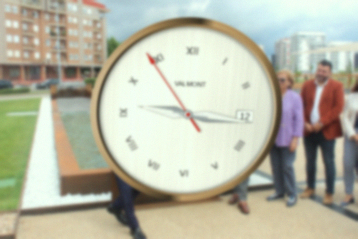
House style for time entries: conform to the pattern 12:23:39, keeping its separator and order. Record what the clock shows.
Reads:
9:15:54
